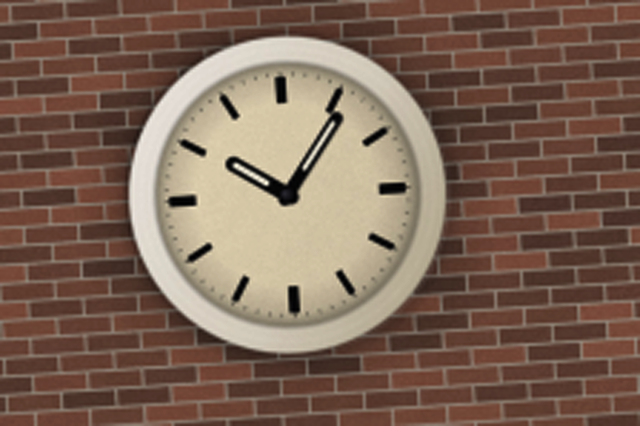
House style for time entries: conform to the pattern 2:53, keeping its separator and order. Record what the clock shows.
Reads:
10:06
